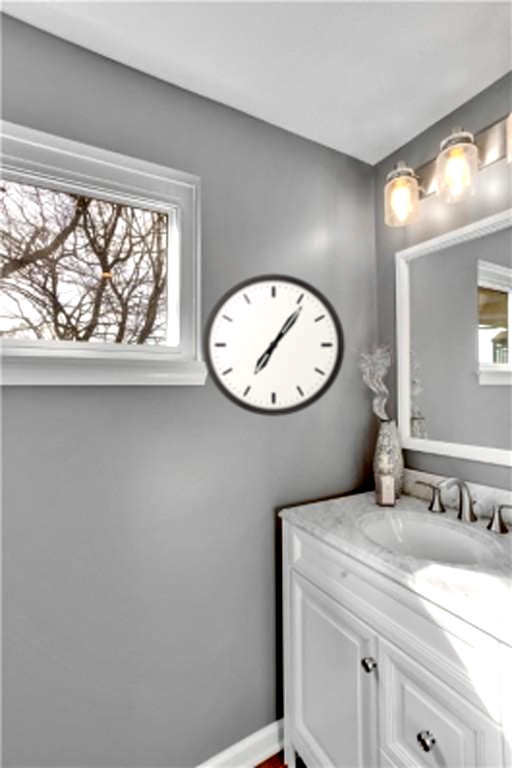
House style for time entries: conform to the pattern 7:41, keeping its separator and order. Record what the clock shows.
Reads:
7:06
